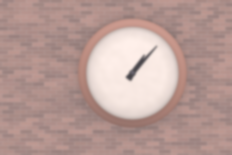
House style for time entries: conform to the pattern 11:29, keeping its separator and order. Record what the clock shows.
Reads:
1:07
